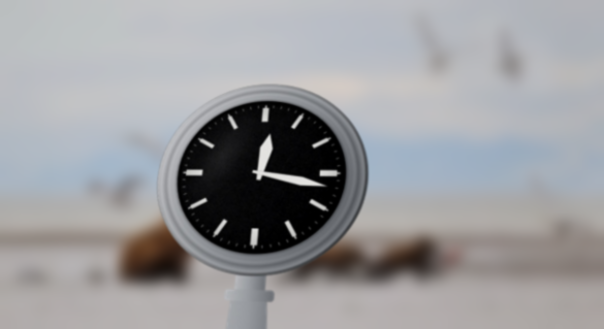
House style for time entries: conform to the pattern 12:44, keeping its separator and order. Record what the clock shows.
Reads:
12:17
